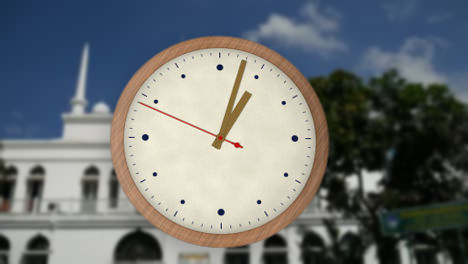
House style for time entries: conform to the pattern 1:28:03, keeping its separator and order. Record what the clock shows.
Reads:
1:02:49
